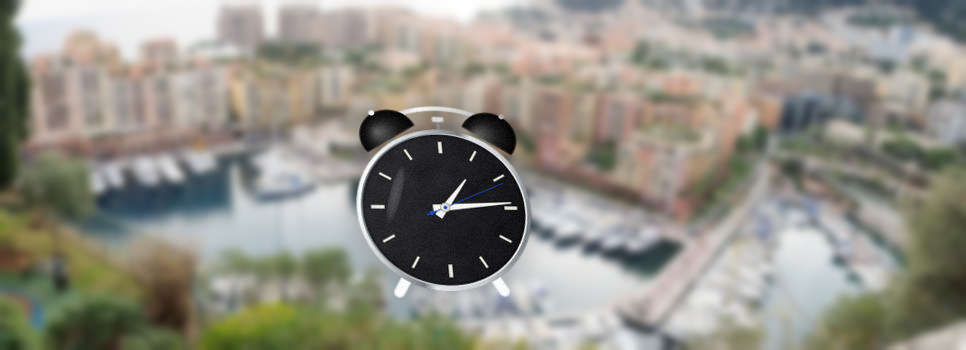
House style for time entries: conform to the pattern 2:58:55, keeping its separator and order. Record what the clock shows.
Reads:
1:14:11
